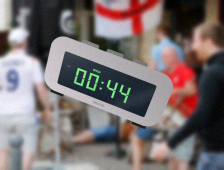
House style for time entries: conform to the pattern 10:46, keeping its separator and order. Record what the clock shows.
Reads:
0:44
